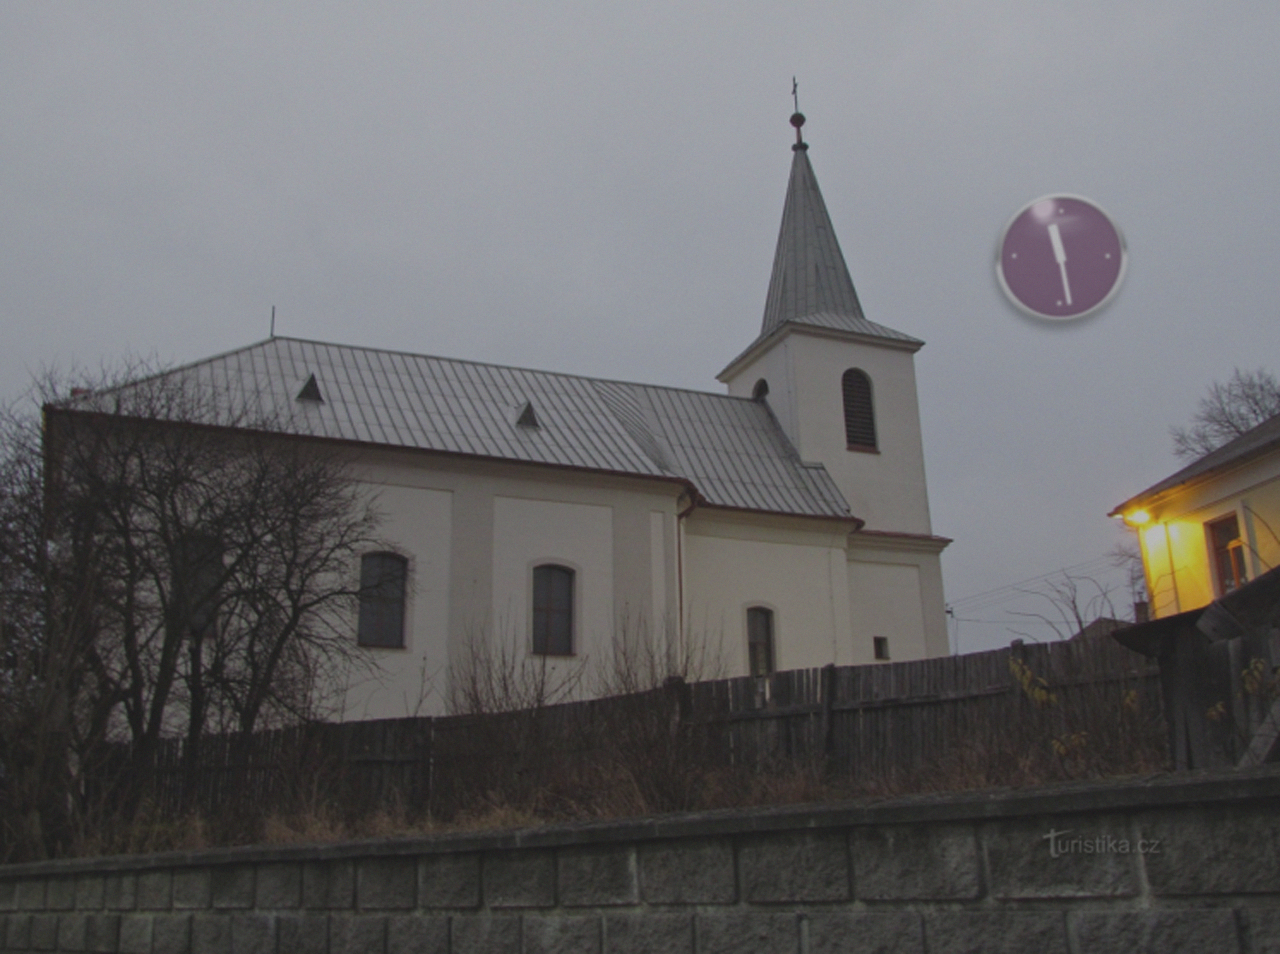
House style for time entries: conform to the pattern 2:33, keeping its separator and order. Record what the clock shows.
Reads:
11:28
